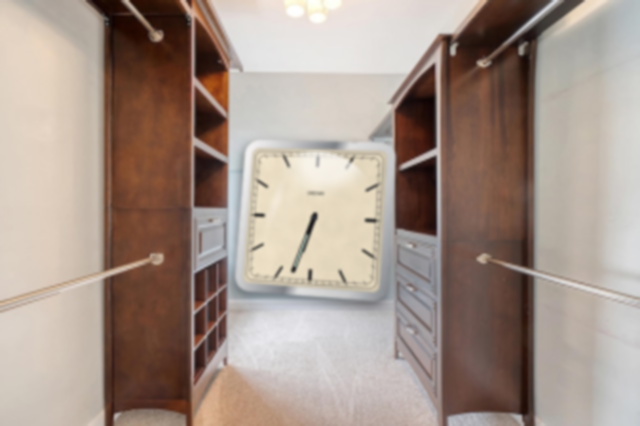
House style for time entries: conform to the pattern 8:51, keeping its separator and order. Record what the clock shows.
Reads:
6:33
